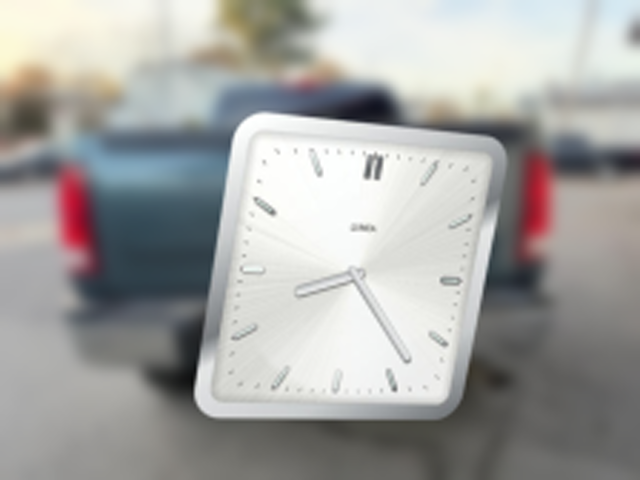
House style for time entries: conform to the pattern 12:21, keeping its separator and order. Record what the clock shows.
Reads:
8:23
